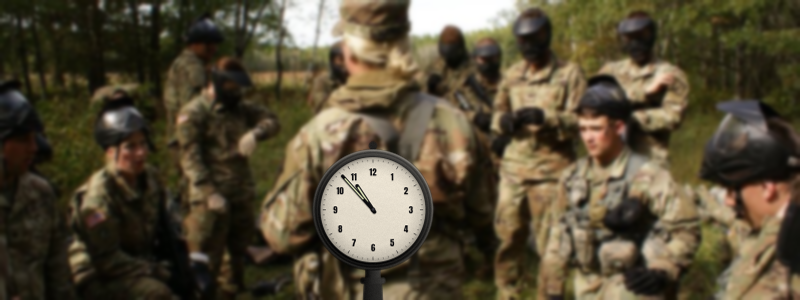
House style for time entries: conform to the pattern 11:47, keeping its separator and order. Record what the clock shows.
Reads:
10:53
